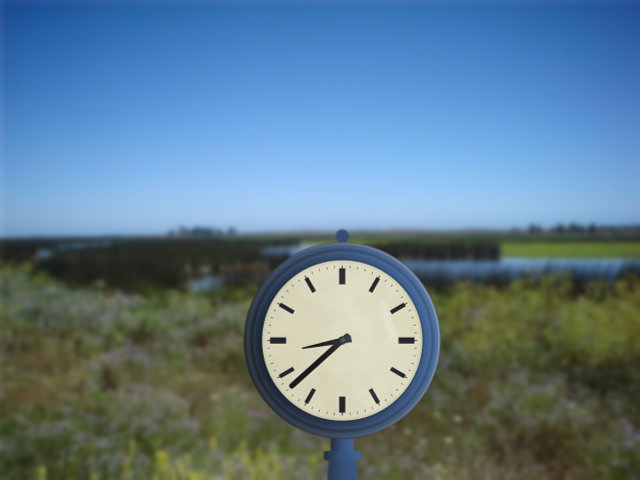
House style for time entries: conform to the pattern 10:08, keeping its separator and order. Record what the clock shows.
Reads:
8:38
